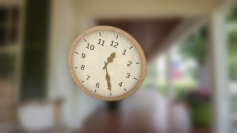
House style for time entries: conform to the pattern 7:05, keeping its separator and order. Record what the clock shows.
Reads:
12:25
